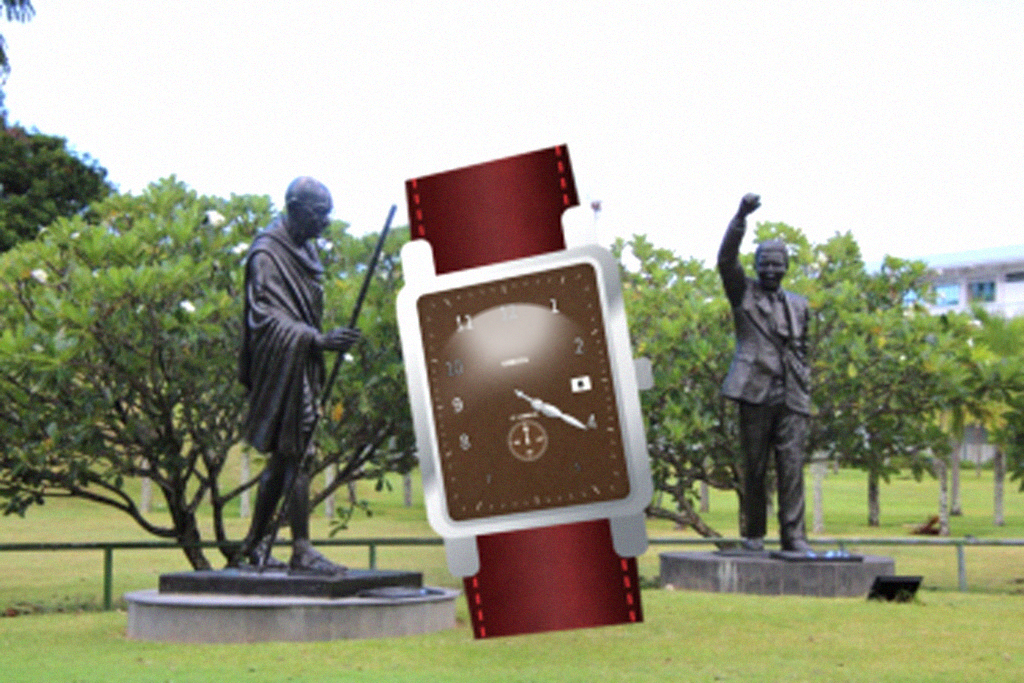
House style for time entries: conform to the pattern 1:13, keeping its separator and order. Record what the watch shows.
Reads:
4:21
